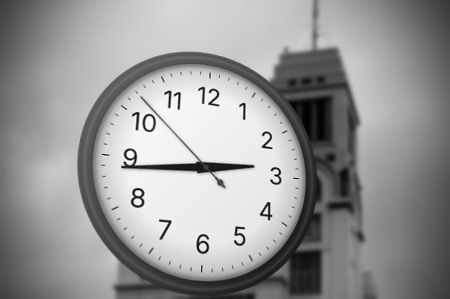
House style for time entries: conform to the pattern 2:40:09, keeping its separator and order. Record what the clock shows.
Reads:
2:43:52
